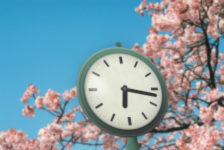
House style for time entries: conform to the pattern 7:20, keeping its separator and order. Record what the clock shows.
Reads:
6:17
